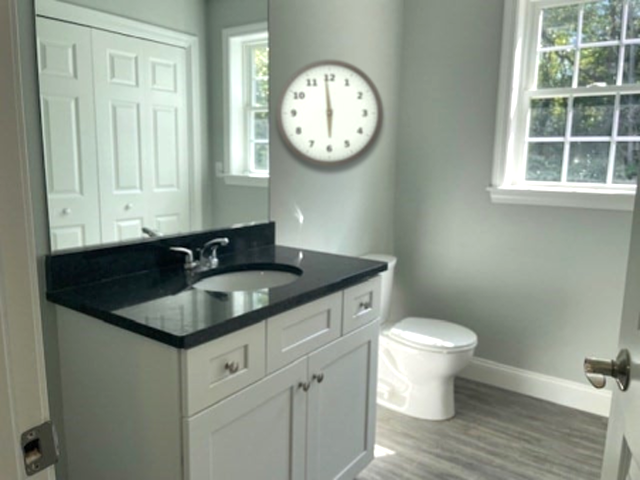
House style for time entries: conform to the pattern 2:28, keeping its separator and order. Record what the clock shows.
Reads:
5:59
